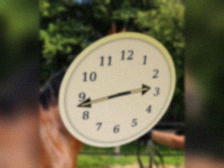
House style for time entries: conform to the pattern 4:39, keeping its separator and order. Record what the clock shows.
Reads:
2:43
